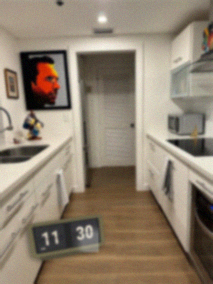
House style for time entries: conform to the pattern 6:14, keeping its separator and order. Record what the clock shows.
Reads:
11:30
